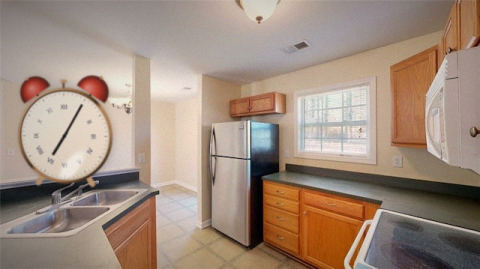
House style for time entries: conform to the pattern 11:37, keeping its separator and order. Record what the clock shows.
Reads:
7:05
